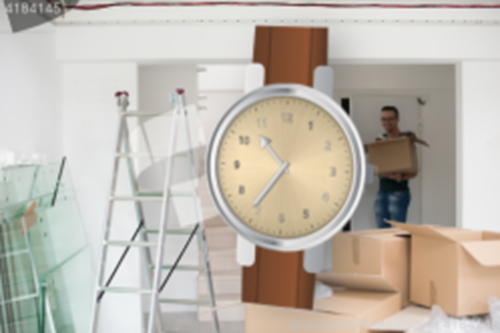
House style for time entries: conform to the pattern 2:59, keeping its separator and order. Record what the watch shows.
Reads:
10:36
